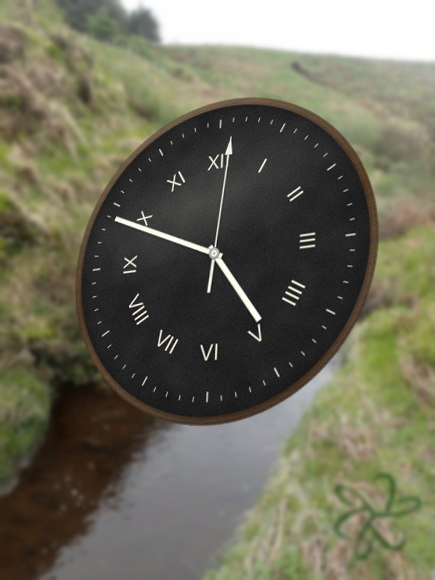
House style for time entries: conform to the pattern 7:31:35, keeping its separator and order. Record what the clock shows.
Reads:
4:49:01
